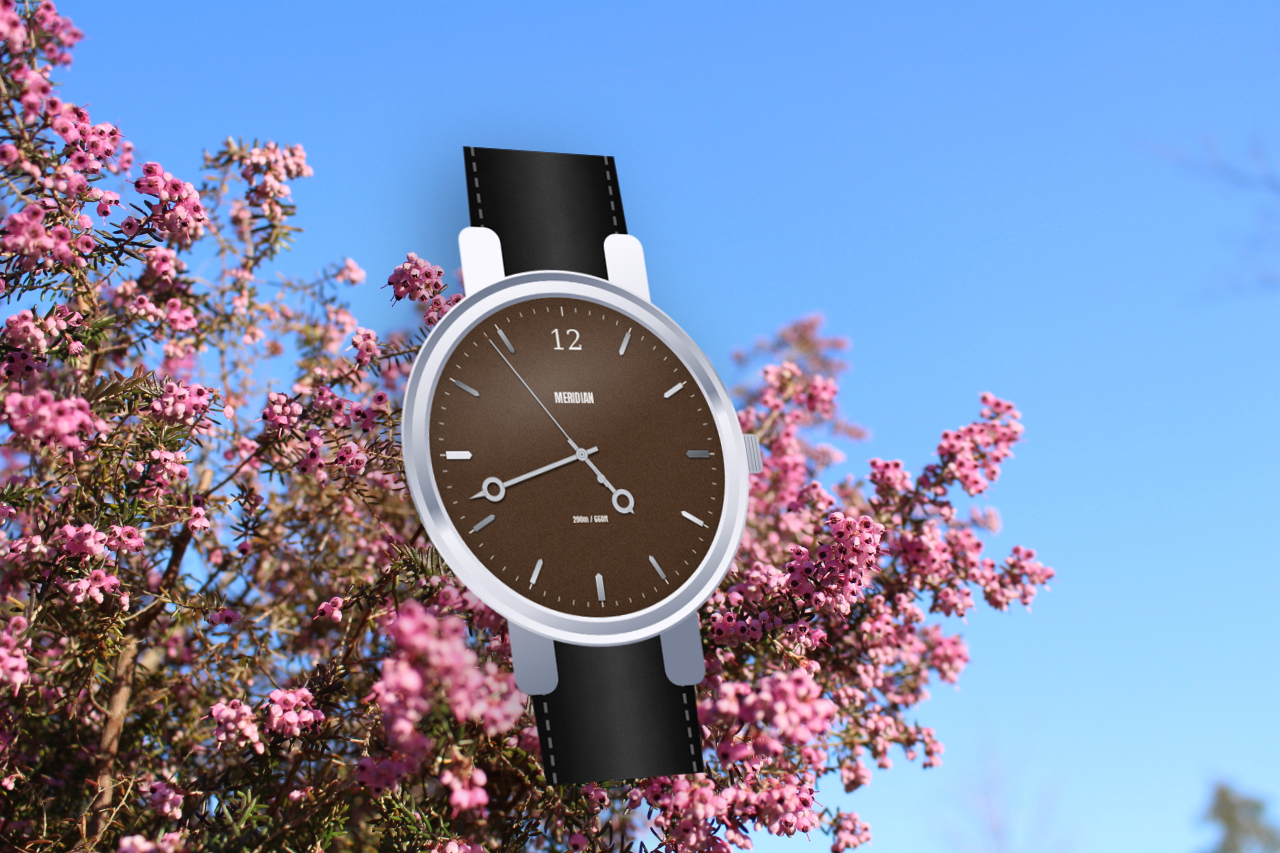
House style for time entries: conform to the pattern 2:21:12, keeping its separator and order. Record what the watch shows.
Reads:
4:41:54
